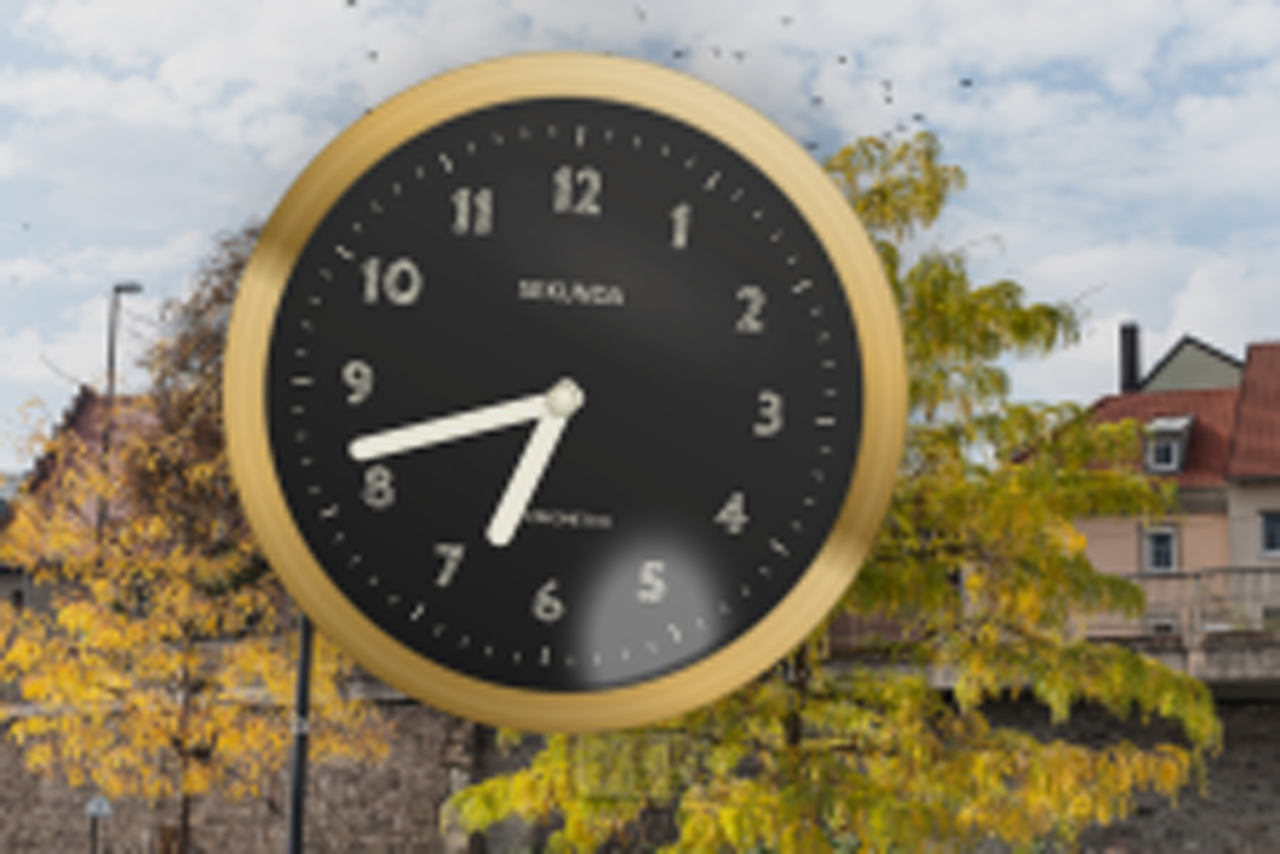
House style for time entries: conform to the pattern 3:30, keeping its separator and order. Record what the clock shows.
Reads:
6:42
